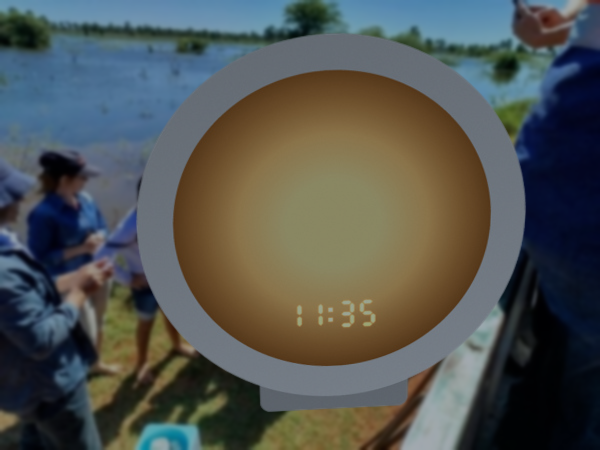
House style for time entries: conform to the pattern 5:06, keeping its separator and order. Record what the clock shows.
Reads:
11:35
